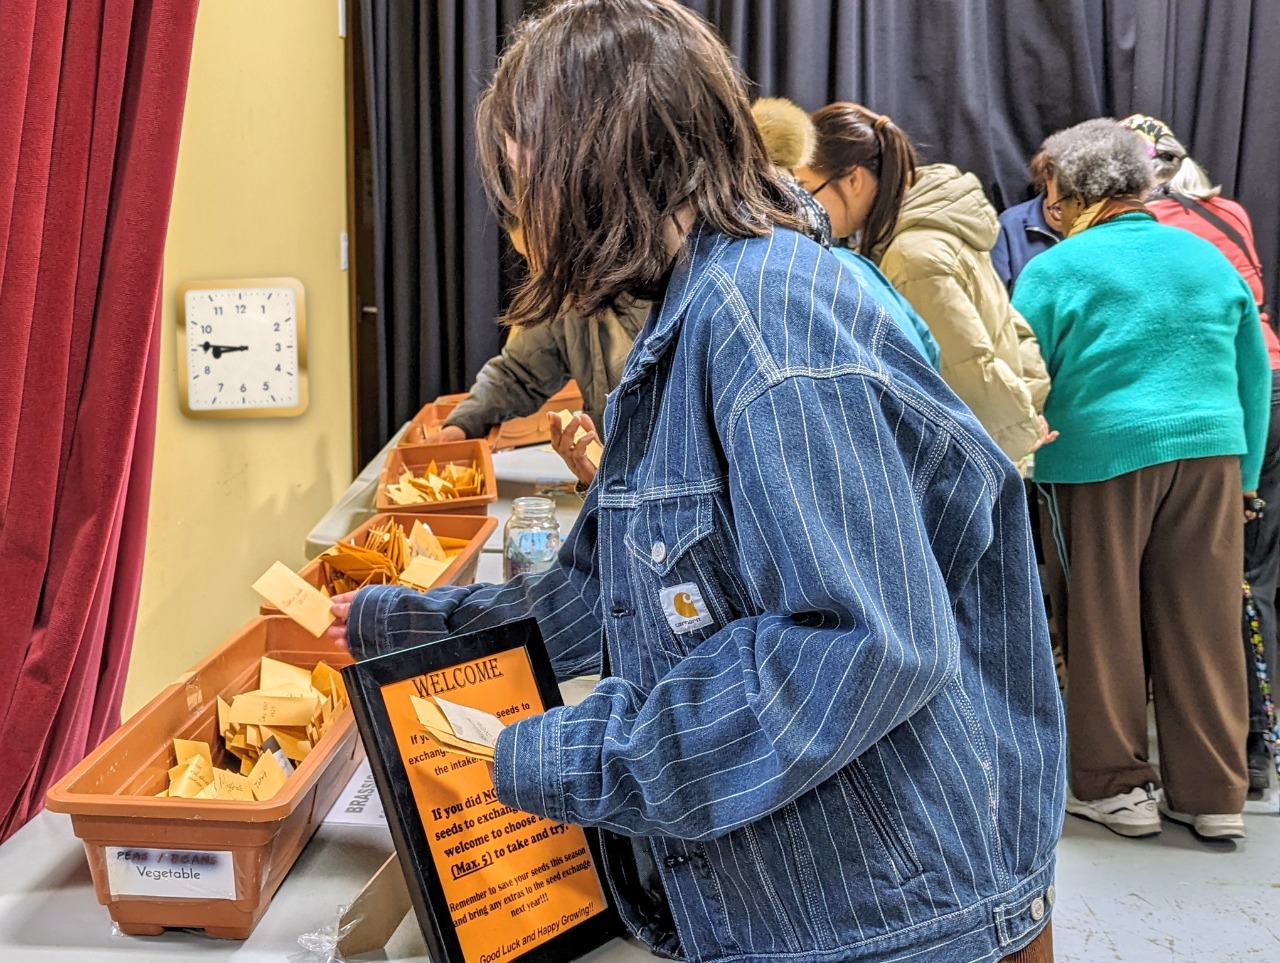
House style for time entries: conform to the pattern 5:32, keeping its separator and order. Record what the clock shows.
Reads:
8:46
